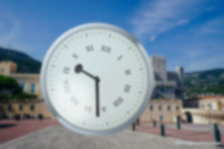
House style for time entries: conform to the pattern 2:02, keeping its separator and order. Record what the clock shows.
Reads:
9:27
